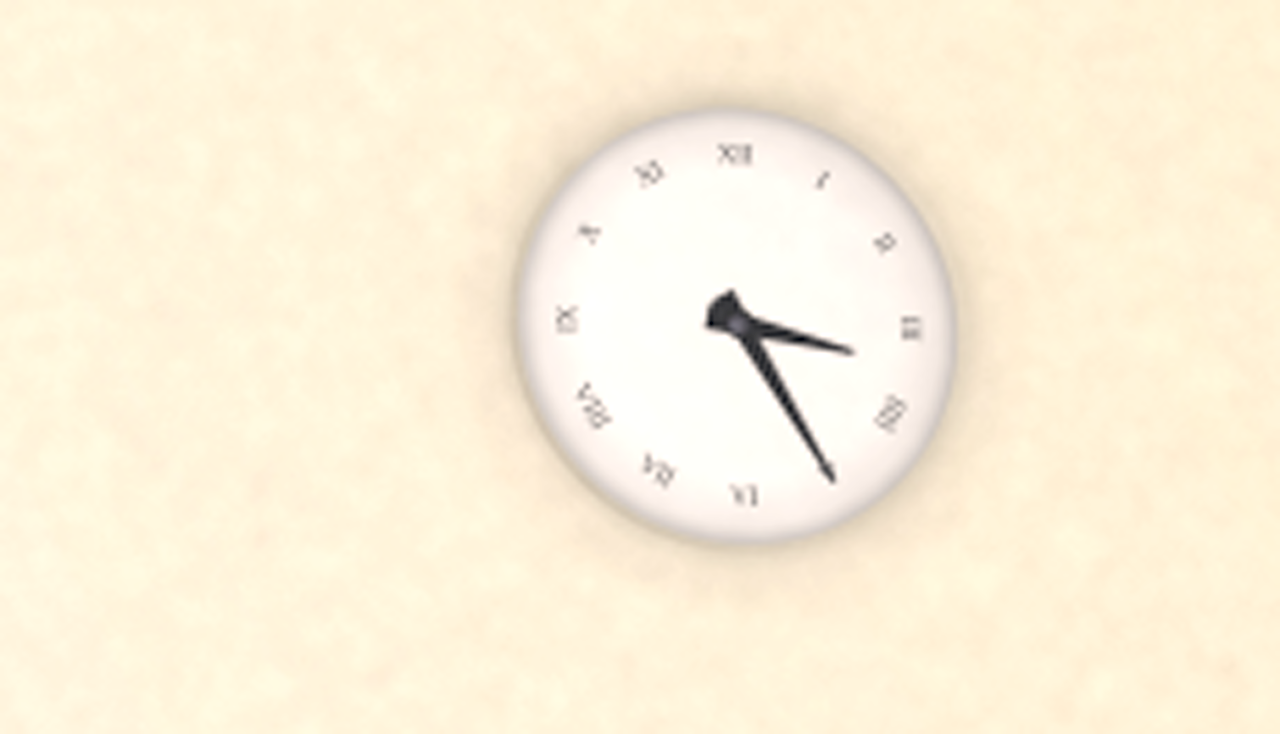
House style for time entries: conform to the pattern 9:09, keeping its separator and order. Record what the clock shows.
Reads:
3:25
